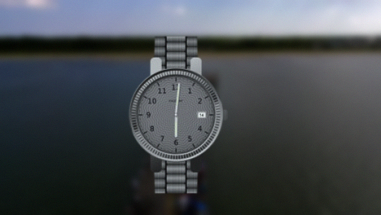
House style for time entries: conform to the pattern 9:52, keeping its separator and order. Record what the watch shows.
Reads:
6:01
